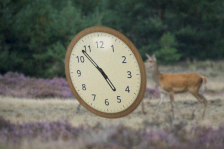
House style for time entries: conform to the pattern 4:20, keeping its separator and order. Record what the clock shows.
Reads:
4:53
